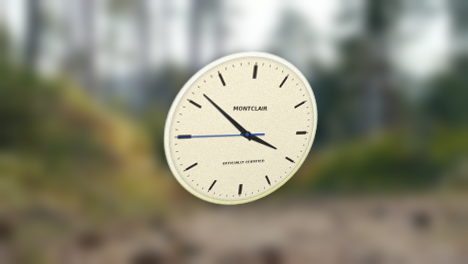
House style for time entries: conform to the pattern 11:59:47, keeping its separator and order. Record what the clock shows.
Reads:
3:51:45
